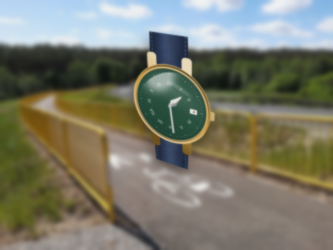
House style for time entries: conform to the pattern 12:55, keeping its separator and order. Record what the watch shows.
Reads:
1:29
